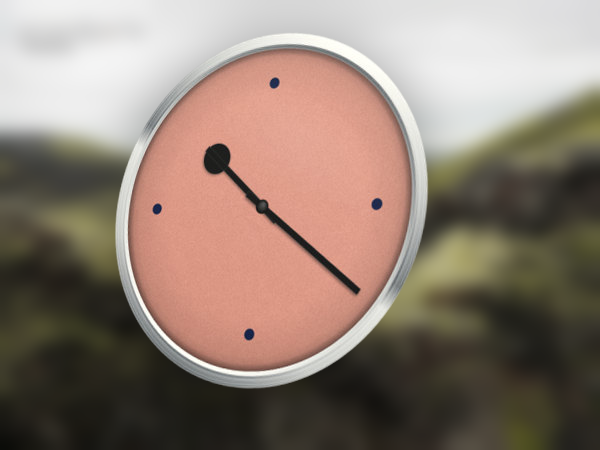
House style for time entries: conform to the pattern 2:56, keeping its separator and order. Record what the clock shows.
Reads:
10:21
